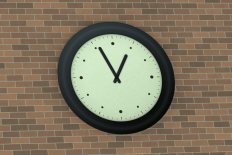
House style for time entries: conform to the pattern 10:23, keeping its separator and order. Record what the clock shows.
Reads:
12:56
